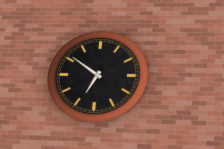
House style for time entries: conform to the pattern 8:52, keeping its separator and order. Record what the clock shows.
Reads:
6:51
